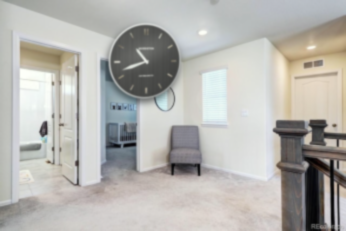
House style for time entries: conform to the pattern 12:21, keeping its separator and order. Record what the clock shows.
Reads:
10:42
